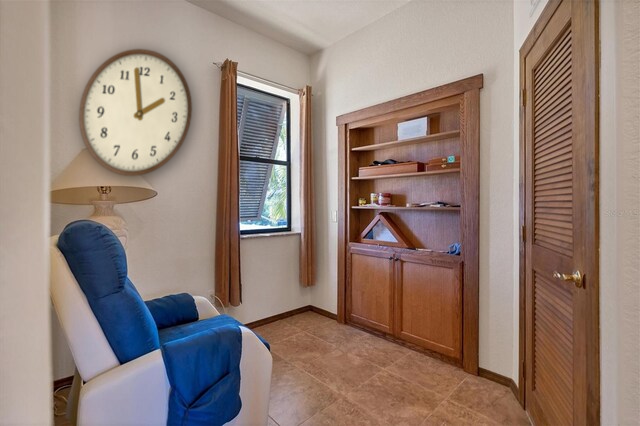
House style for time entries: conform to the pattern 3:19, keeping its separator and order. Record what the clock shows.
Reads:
1:58
